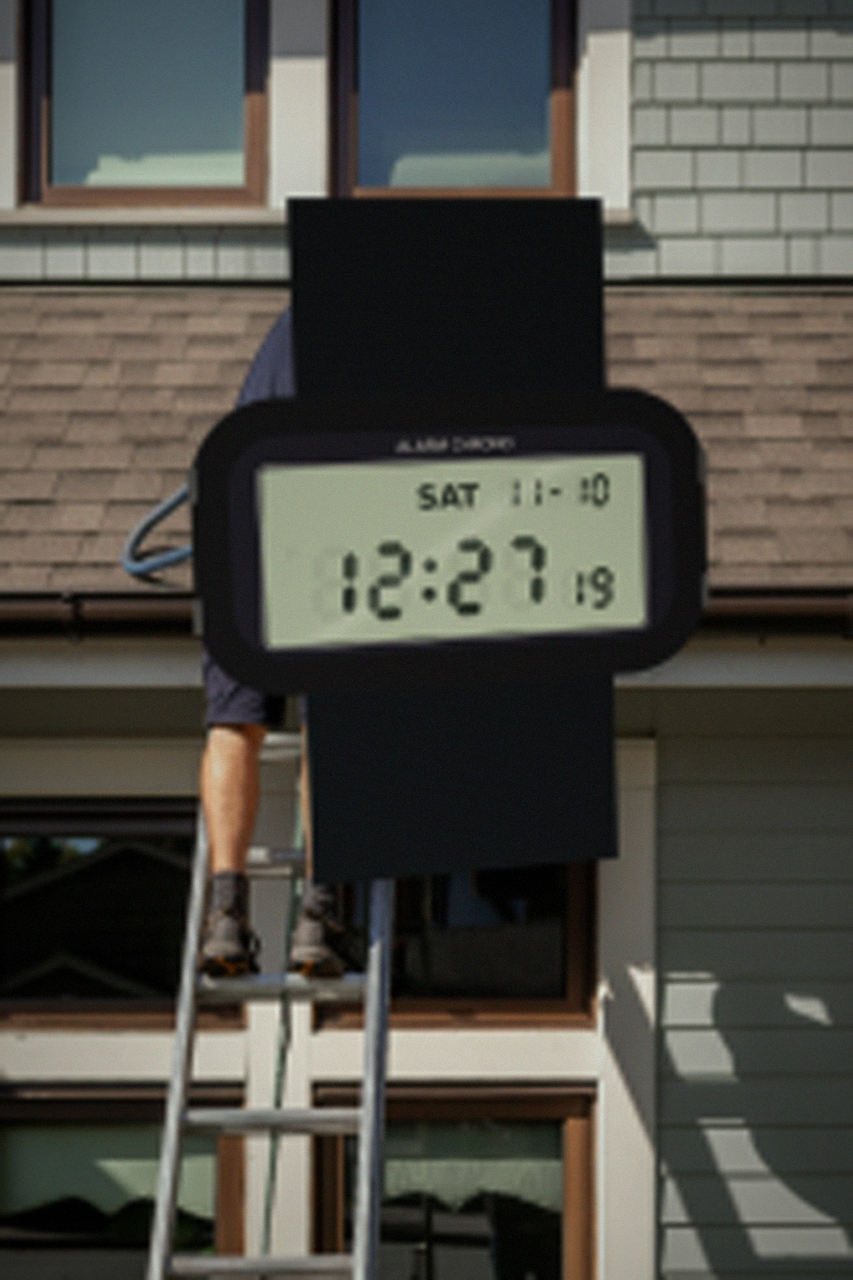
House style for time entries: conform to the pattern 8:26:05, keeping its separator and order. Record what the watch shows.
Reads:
12:27:19
